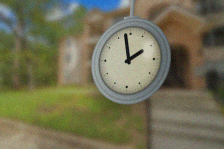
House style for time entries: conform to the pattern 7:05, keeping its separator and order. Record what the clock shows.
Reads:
1:58
